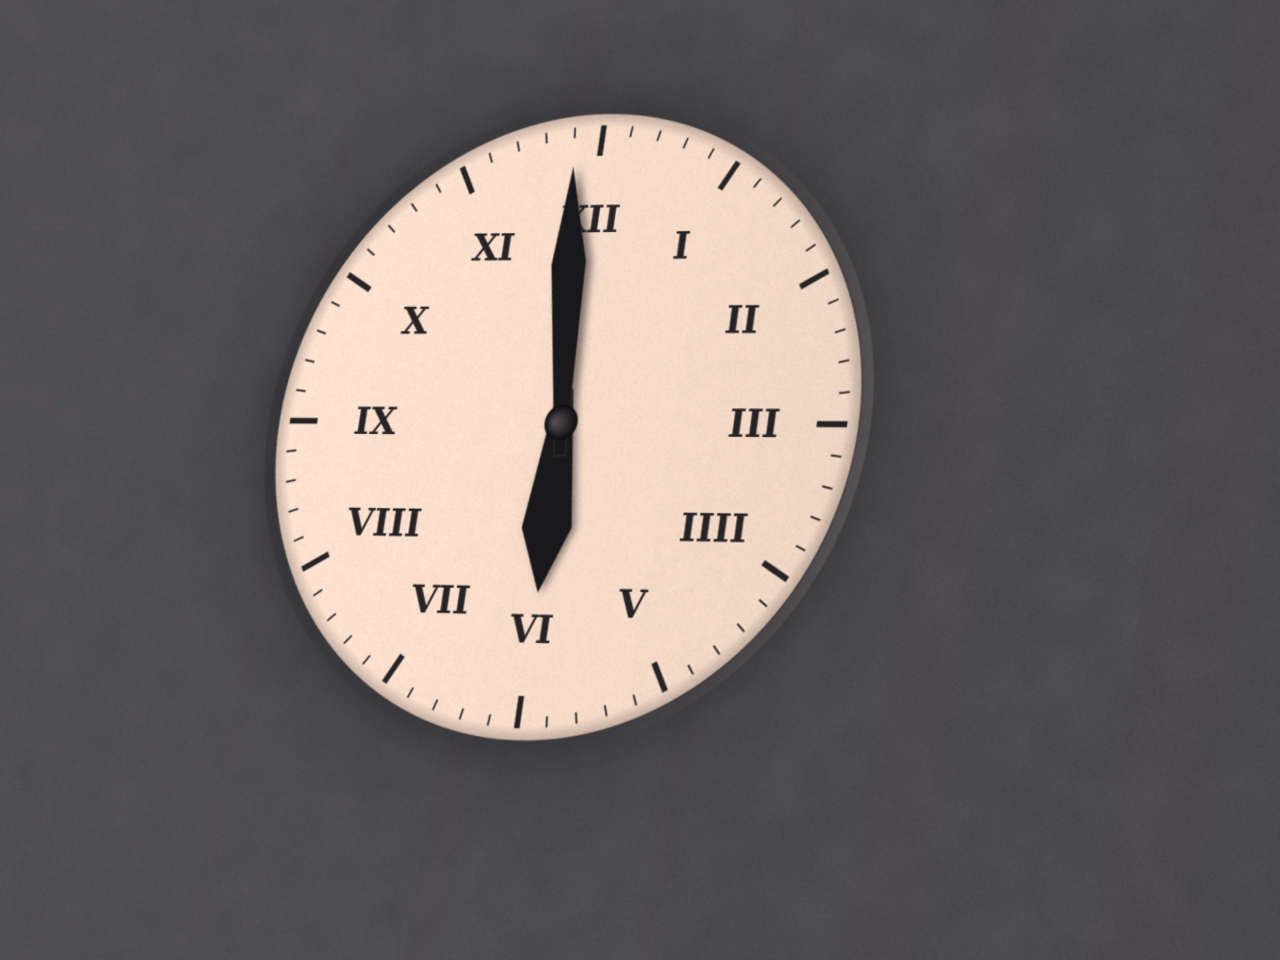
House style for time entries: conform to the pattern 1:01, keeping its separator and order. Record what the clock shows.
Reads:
5:59
